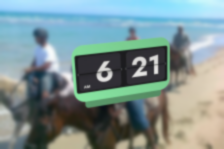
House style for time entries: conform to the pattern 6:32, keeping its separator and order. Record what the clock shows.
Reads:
6:21
